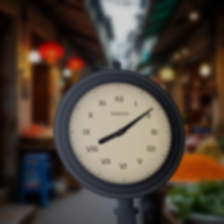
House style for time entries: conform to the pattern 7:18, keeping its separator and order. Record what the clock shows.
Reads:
8:09
